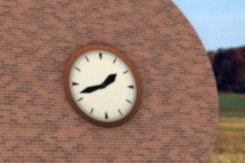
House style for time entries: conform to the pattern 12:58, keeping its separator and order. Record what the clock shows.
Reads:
1:42
